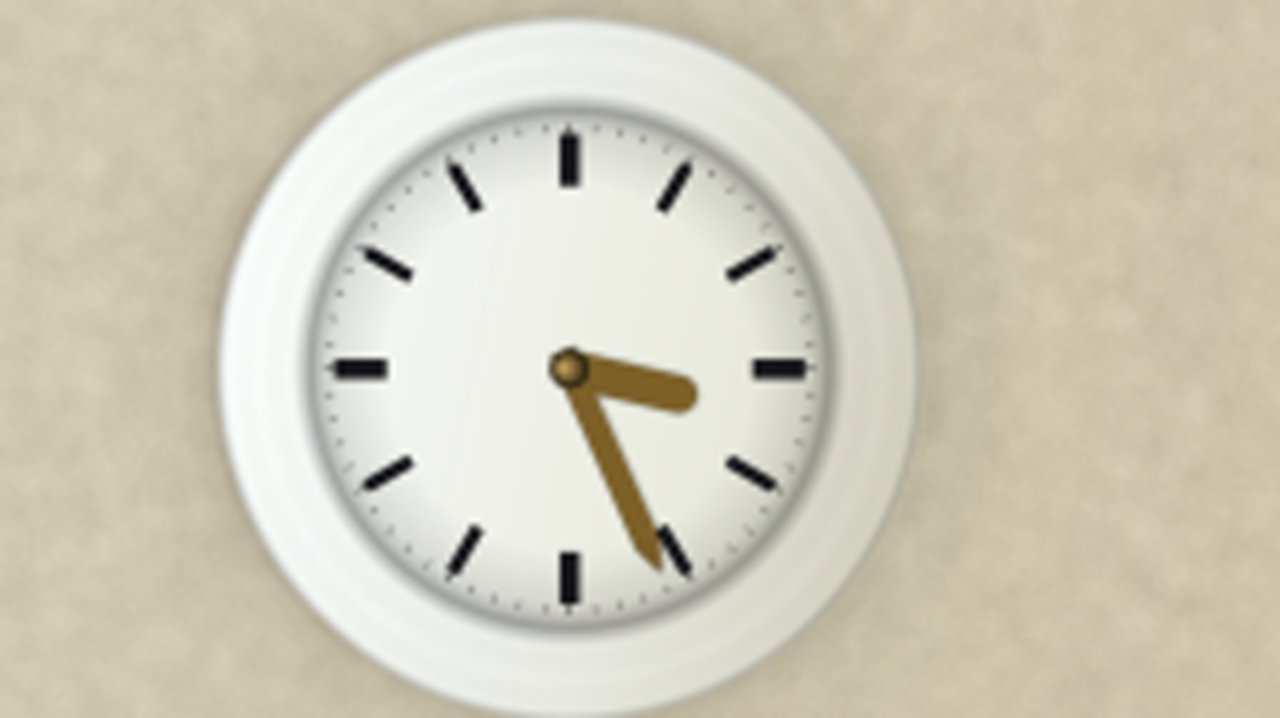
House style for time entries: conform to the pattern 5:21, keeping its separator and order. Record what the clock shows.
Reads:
3:26
